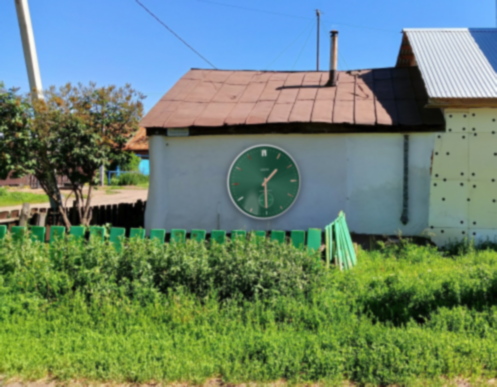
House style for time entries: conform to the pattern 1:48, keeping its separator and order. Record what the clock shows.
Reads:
1:30
